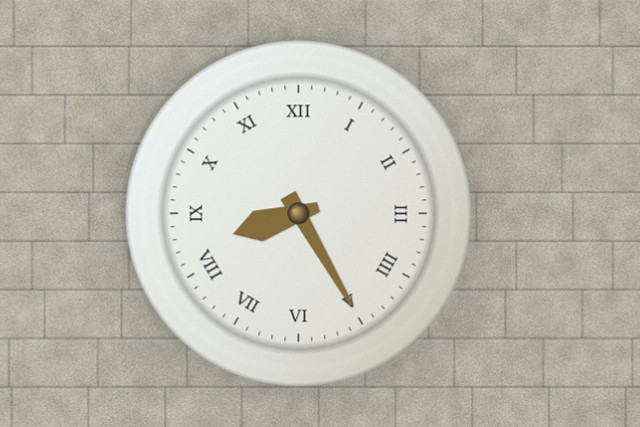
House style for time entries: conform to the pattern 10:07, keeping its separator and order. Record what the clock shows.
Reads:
8:25
